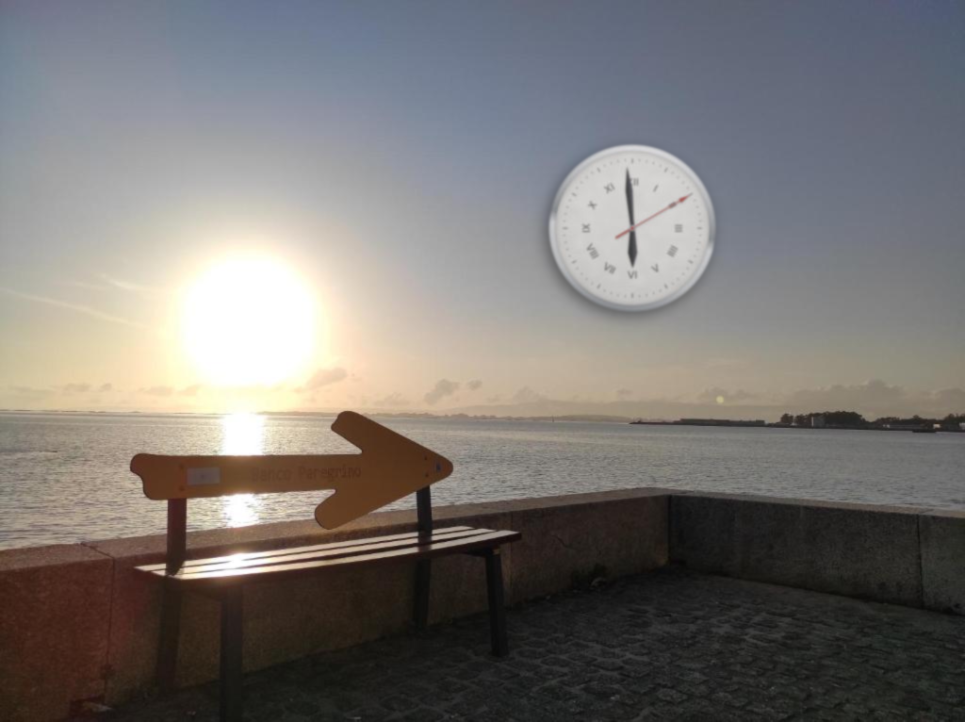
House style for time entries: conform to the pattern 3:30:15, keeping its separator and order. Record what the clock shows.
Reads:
5:59:10
